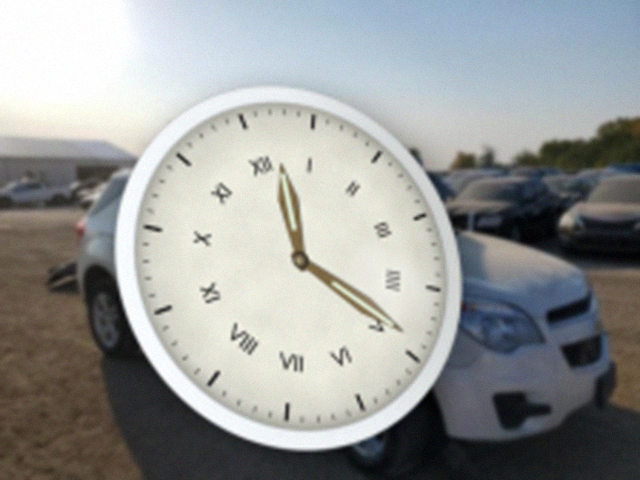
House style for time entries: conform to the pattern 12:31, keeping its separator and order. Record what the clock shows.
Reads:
12:24
